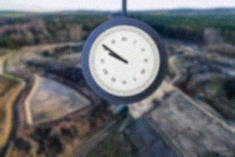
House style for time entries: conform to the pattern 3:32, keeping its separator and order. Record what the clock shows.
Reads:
9:51
